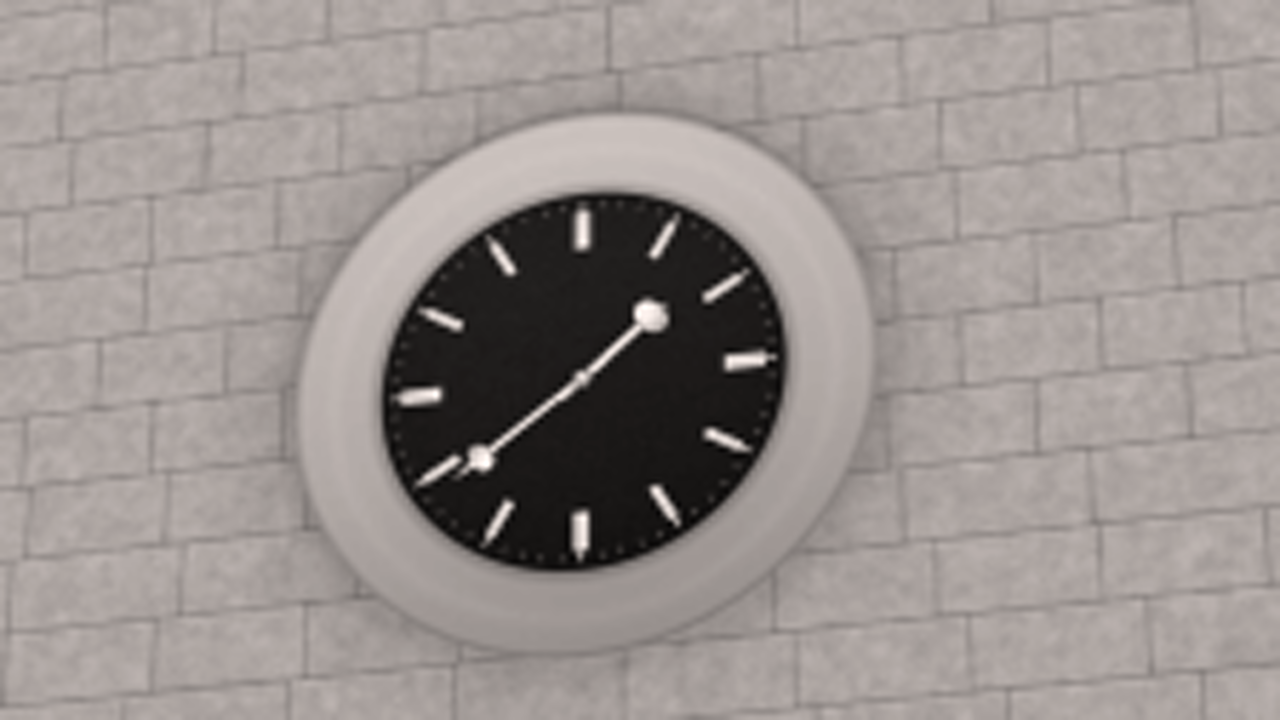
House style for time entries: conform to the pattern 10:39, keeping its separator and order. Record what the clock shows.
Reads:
1:39
